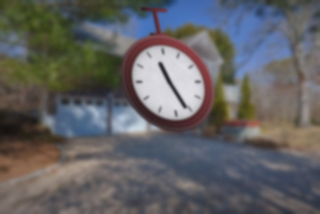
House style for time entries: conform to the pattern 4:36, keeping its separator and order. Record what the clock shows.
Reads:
11:26
